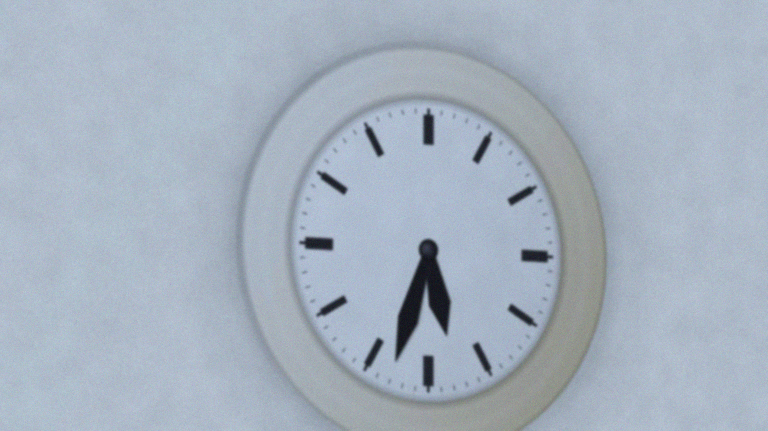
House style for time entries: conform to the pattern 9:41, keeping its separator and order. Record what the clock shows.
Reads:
5:33
